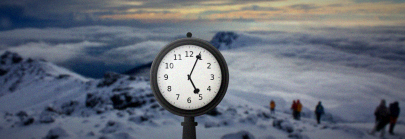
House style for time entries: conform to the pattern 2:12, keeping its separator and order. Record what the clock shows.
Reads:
5:04
